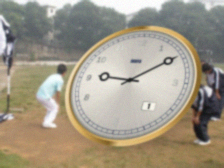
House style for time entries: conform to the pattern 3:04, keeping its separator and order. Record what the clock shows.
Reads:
9:09
